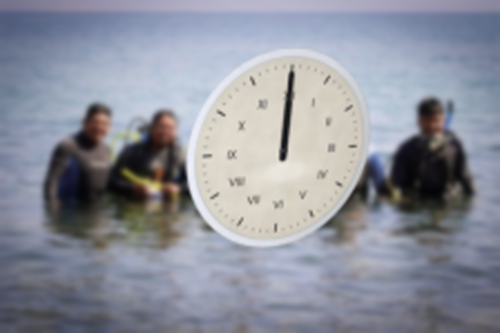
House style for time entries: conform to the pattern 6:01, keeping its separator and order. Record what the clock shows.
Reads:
12:00
